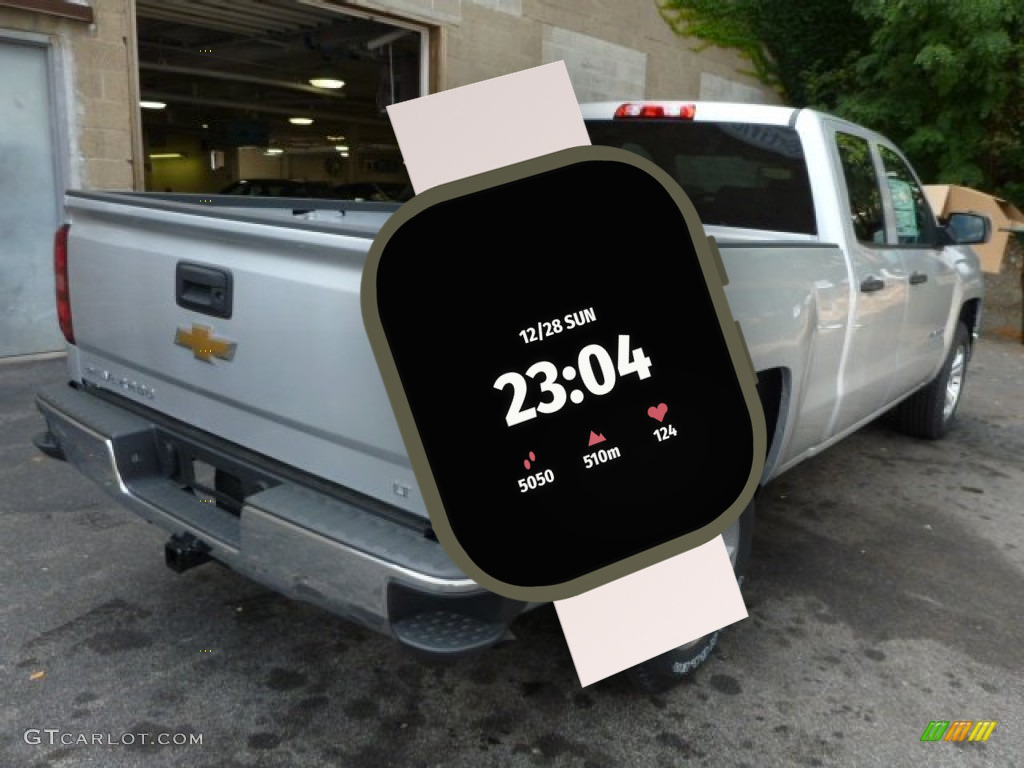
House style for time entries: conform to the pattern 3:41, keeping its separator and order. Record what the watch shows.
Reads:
23:04
